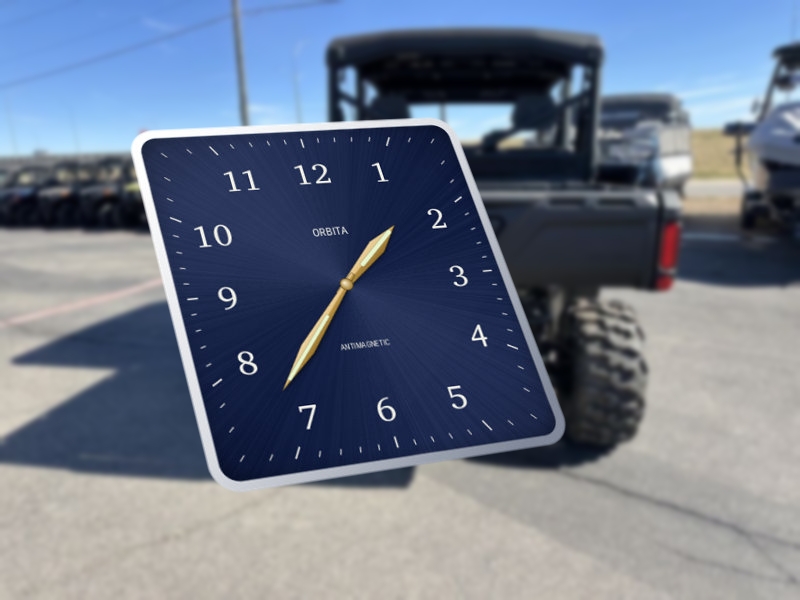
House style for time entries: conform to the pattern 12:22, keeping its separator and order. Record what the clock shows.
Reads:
1:37
